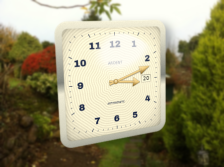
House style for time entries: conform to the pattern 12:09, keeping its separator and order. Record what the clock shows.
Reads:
3:12
